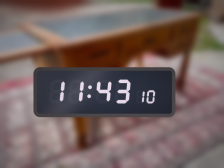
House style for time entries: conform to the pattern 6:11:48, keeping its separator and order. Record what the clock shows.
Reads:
11:43:10
